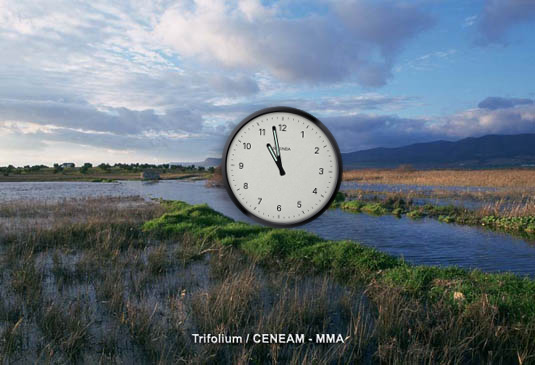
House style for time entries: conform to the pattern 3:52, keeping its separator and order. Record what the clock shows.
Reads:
10:58
